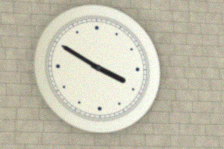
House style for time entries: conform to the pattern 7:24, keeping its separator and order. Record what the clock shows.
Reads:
3:50
